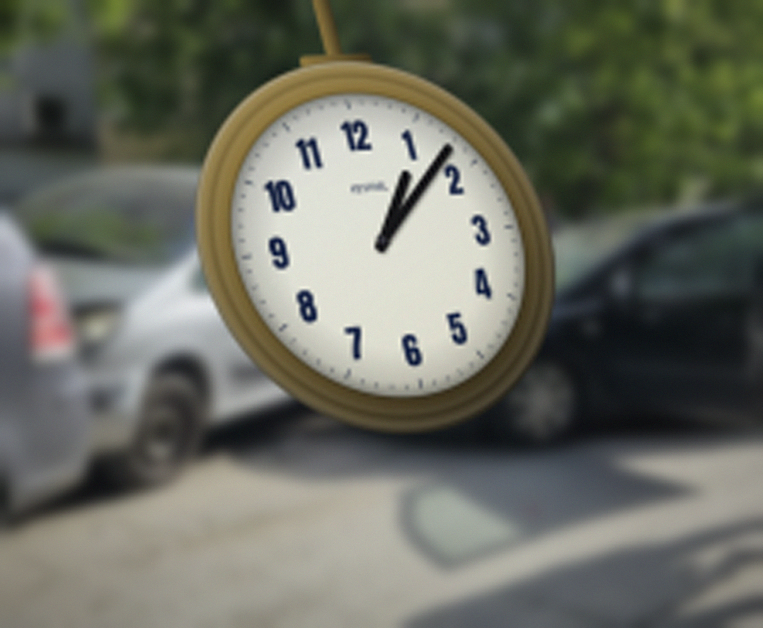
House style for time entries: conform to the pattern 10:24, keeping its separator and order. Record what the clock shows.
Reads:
1:08
